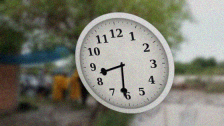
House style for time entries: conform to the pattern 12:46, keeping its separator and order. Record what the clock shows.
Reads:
8:31
